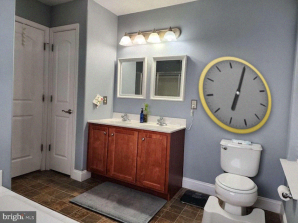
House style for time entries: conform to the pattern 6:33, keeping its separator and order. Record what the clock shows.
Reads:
7:05
